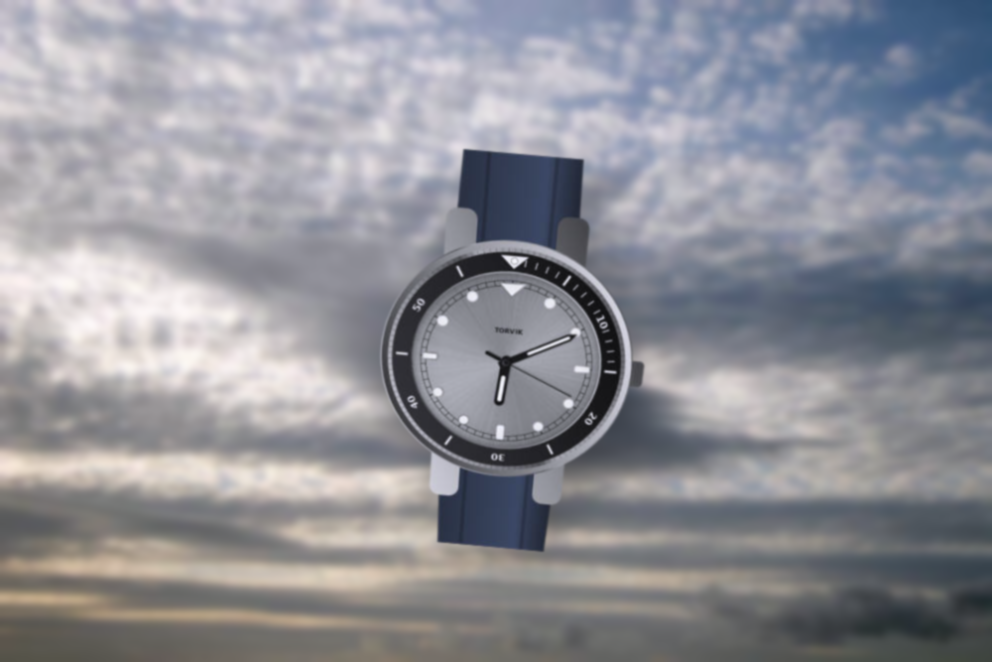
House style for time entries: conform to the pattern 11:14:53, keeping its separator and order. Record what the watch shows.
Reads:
6:10:19
